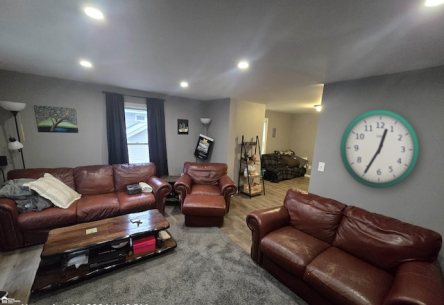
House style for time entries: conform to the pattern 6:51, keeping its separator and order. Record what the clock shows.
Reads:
12:35
